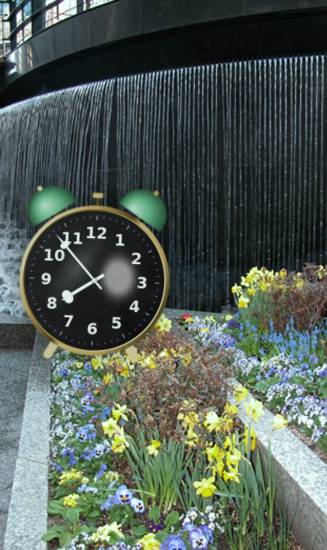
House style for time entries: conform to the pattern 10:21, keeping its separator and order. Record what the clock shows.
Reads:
7:53
